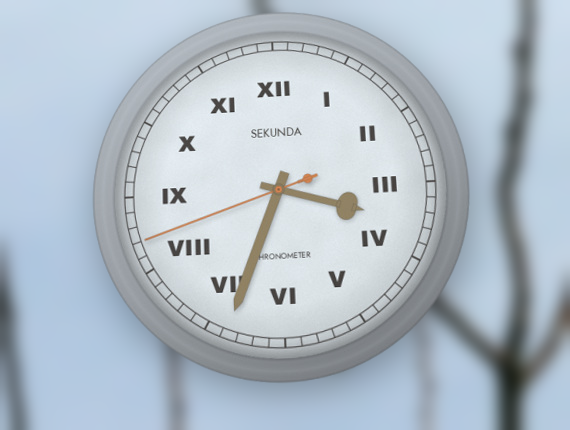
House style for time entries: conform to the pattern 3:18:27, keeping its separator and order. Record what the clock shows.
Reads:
3:33:42
